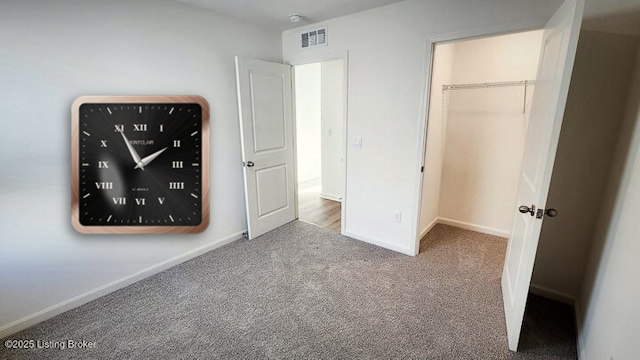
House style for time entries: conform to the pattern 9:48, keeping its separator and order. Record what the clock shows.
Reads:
1:55
